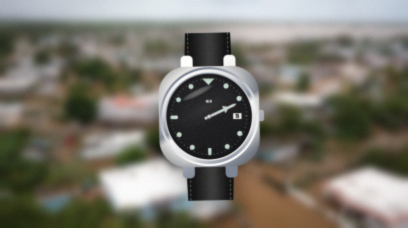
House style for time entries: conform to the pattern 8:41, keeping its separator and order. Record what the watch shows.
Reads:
2:11
